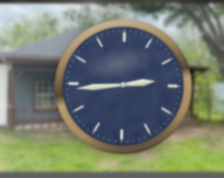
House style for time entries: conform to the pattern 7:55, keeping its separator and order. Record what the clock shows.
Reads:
2:44
